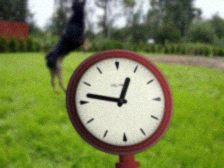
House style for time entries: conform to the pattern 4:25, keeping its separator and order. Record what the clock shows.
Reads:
12:47
